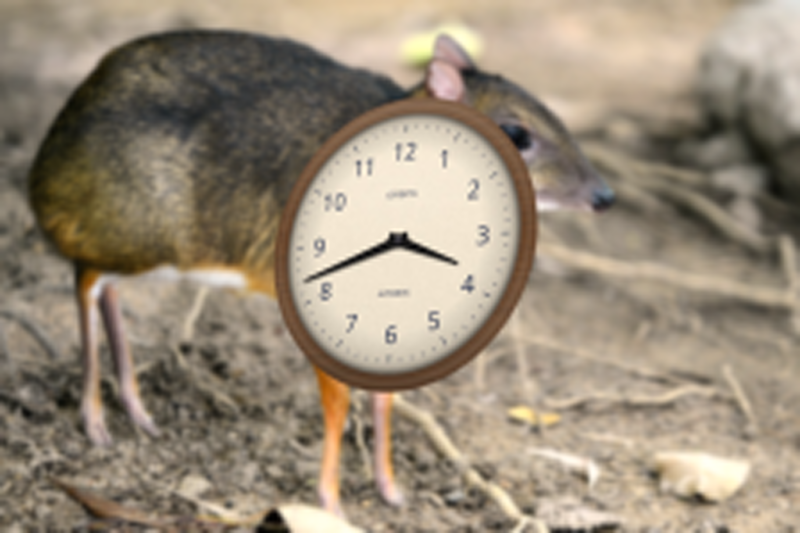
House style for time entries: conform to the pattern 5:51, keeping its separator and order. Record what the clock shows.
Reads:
3:42
